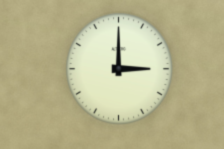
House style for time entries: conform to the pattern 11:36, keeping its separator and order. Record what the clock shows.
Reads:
3:00
